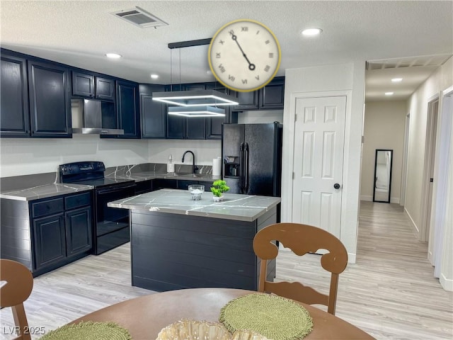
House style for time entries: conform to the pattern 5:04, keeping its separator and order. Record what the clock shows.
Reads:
4:55
